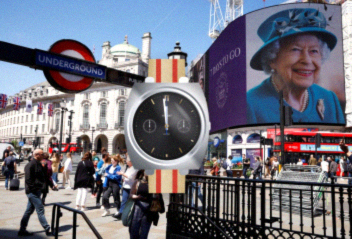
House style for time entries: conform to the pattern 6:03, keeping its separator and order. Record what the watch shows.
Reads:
11:59
